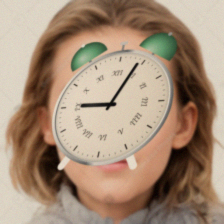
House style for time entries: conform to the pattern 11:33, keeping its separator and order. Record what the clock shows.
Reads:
9:04
